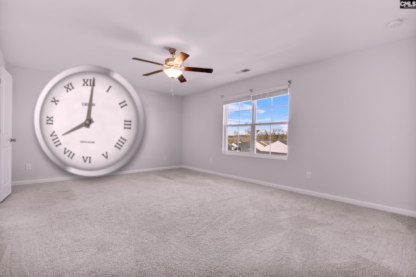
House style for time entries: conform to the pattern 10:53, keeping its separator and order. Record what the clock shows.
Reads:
8:01
